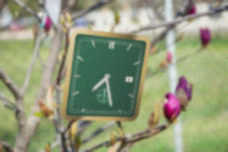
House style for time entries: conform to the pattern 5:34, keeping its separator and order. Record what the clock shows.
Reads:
7:27
